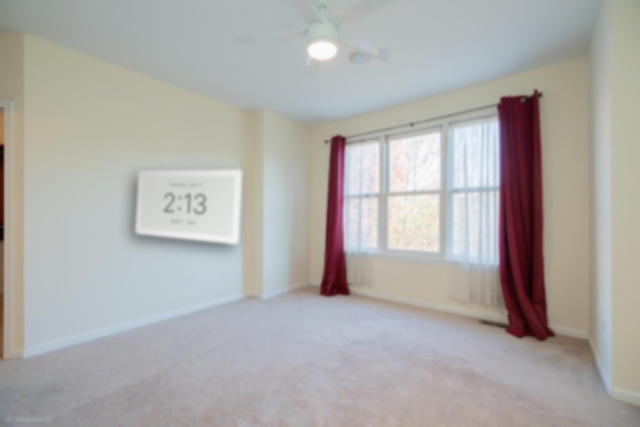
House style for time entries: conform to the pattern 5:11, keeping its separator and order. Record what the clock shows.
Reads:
2:13
